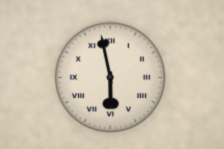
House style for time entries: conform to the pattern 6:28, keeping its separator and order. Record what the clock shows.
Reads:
5:58
